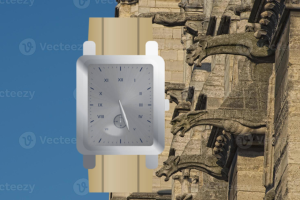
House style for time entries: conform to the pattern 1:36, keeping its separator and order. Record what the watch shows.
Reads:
5:27
